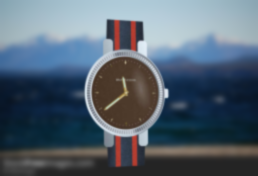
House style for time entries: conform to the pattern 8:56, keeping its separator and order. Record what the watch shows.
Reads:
11:39
